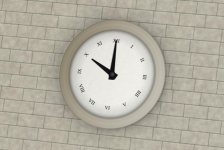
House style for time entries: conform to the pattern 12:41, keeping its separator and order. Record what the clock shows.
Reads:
10:00
